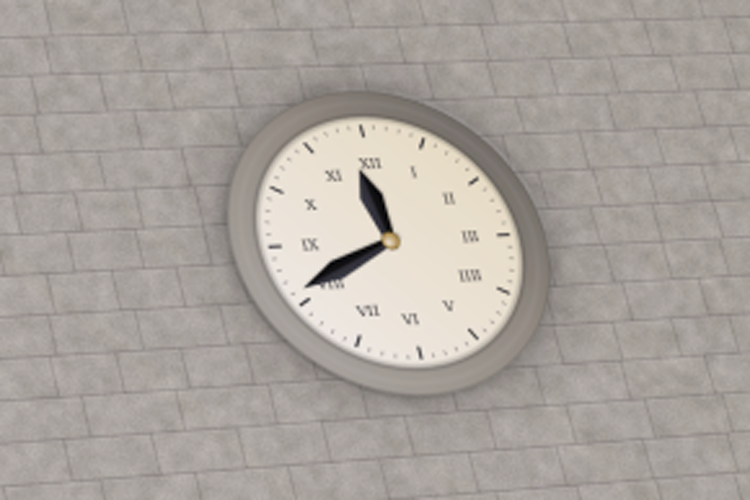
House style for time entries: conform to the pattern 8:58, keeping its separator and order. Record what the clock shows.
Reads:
11:41
